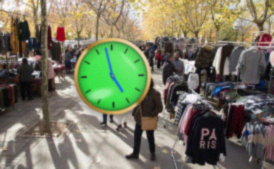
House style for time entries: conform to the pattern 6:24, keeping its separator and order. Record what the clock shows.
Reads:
4:58
